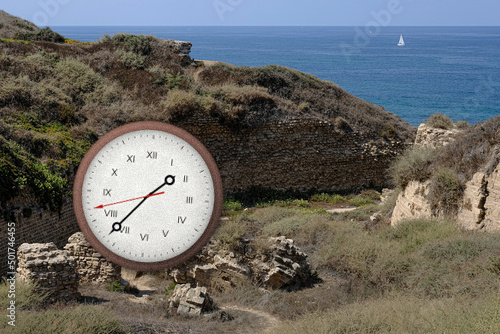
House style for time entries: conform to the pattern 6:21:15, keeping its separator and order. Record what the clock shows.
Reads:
1:36:42
